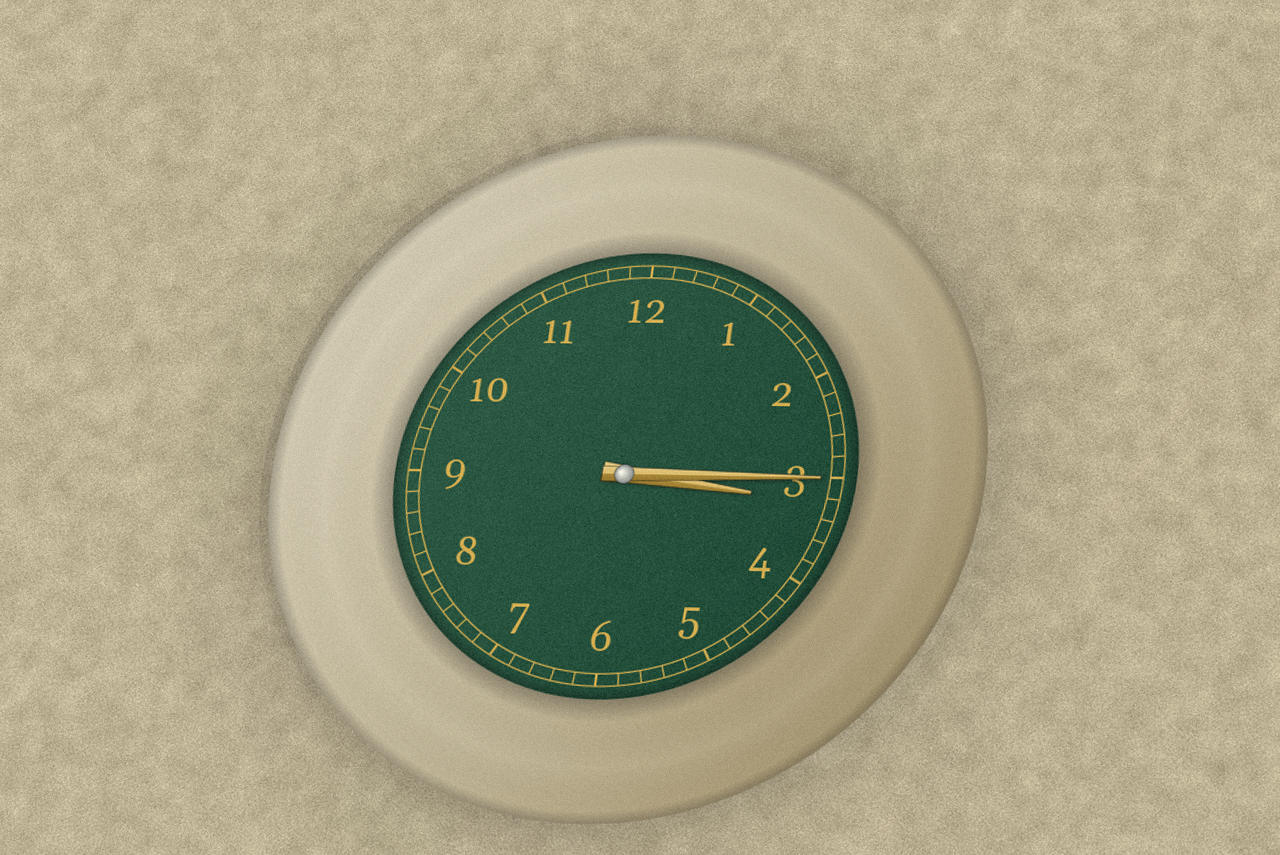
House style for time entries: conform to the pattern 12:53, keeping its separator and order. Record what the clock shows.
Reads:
3:15
